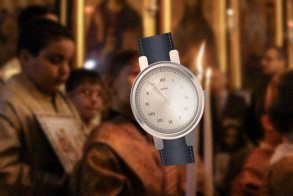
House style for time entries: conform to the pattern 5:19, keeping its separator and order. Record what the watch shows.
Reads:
10:54
